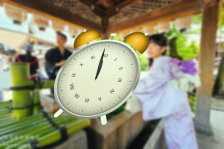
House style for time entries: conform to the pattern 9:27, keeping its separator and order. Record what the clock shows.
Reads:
11:59
